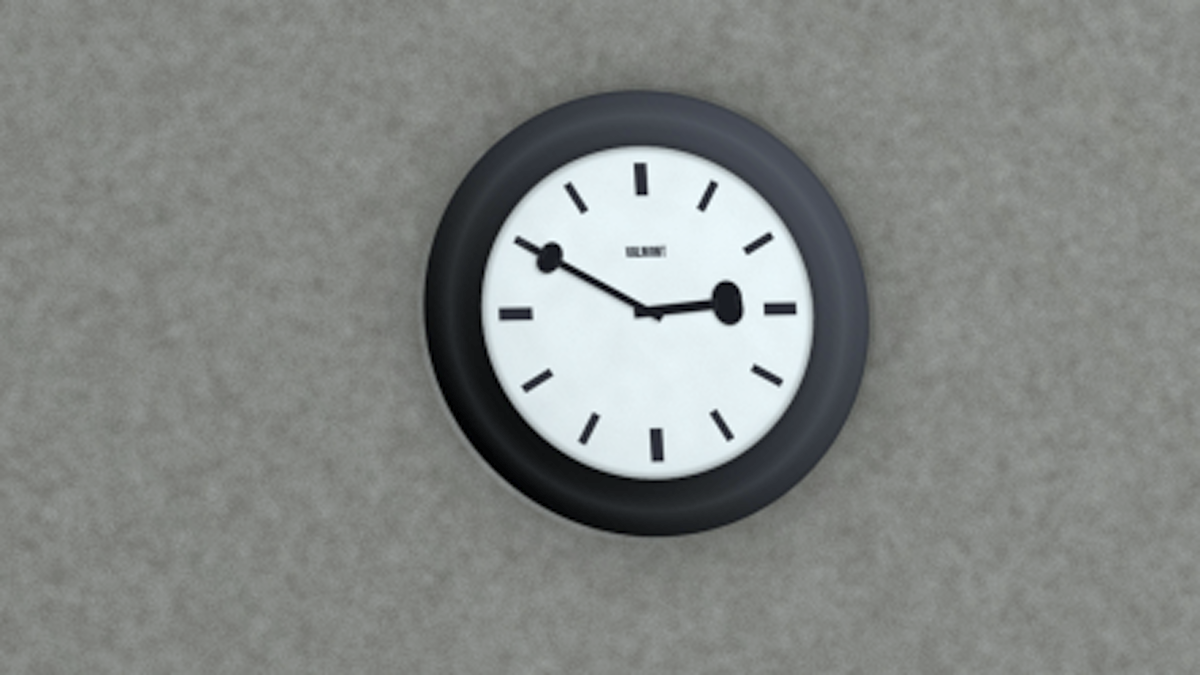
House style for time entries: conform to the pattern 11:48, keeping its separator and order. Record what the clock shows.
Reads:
2:50
